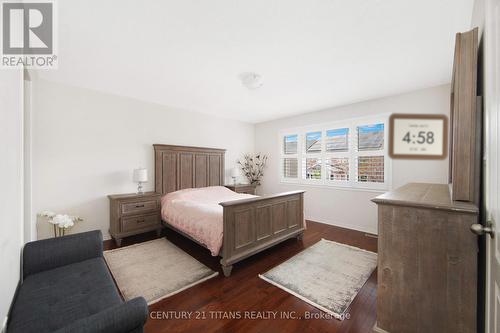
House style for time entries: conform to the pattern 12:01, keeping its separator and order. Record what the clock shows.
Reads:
4:58
